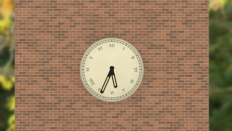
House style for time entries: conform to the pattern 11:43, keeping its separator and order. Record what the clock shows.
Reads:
5:34
